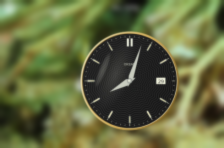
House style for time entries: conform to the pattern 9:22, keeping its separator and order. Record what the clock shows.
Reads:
8:03
